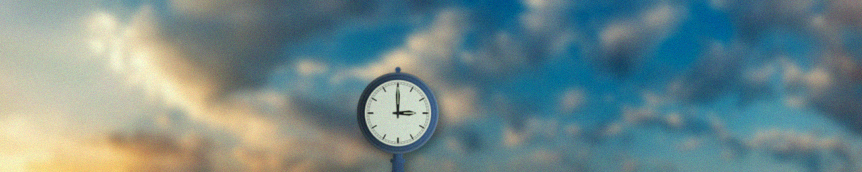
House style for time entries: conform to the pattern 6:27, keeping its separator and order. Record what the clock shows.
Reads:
3:00
